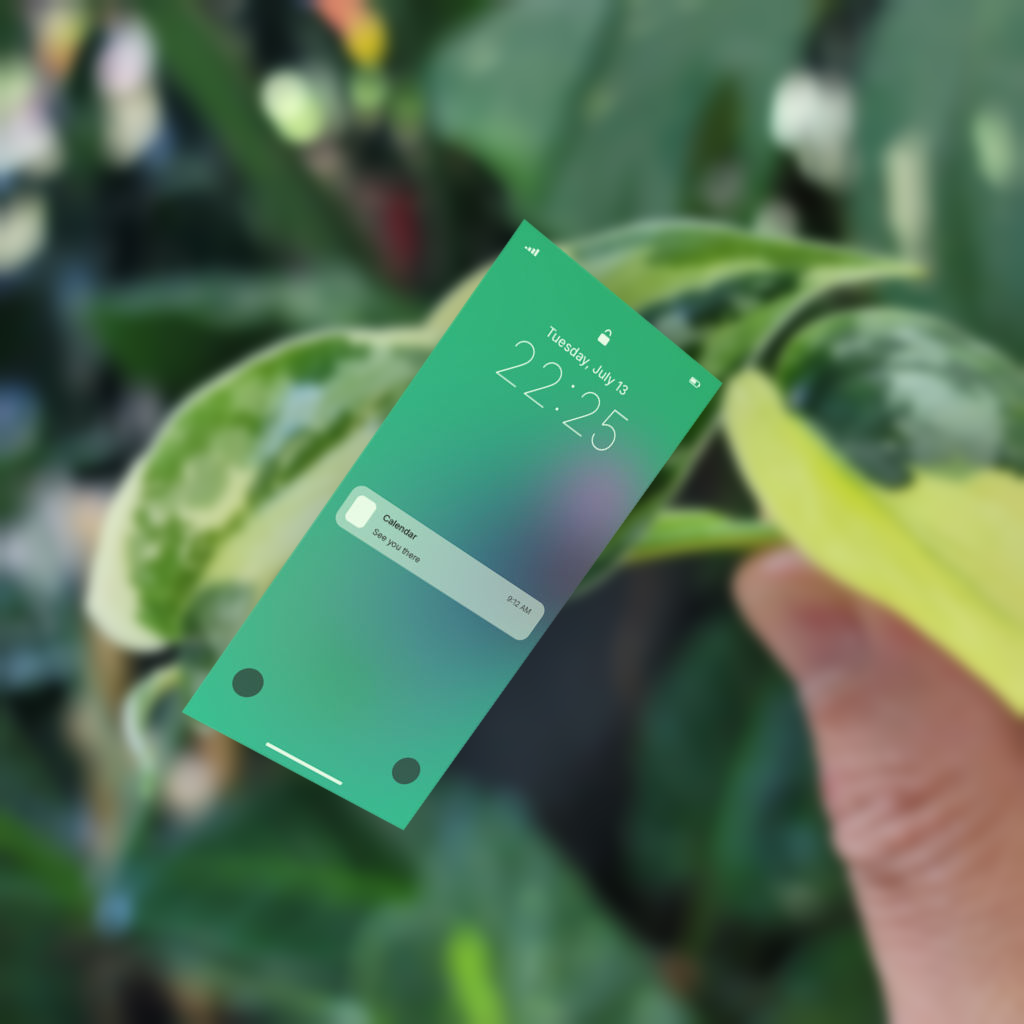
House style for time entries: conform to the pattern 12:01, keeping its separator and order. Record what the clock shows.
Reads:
22:25
